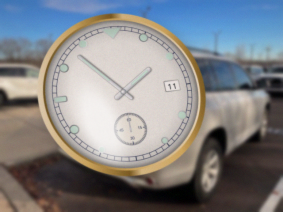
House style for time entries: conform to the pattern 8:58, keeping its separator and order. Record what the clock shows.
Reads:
1:53
